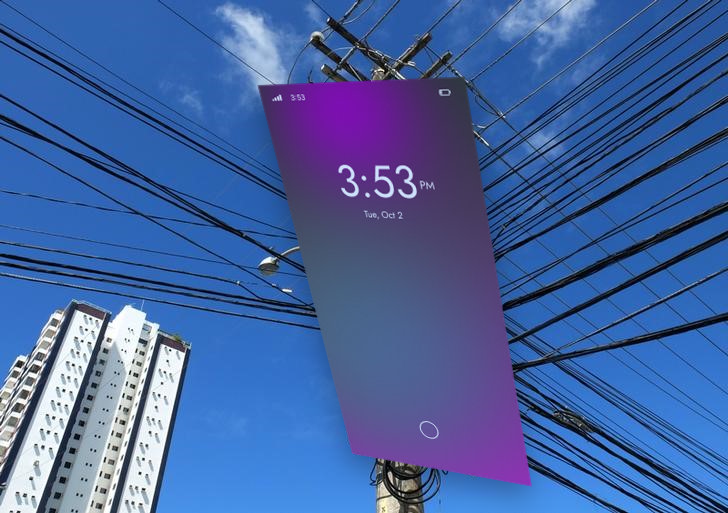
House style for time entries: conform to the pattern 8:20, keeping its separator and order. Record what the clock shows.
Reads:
3:53
